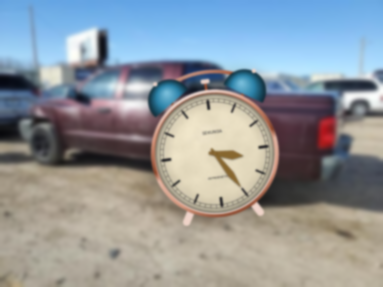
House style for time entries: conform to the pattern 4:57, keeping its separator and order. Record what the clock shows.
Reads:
3:25
